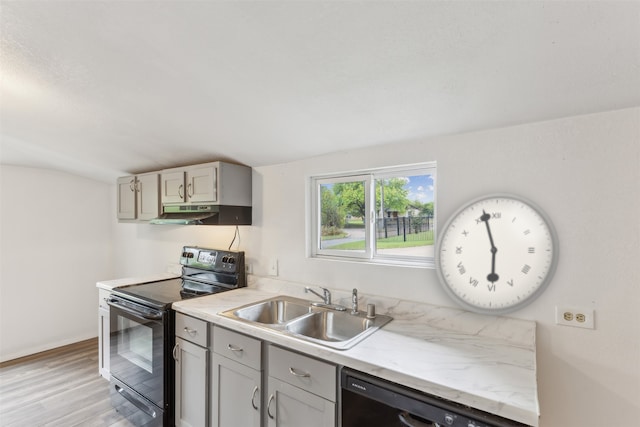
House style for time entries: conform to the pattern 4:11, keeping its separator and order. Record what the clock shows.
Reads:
5:57
